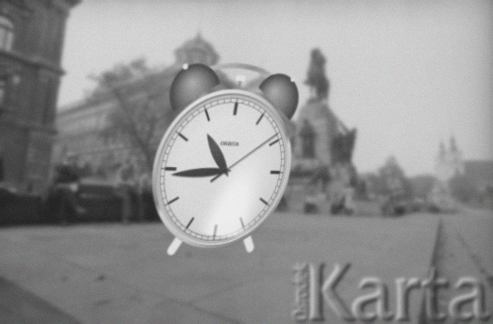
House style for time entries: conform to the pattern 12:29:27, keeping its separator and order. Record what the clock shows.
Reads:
10:44:09
